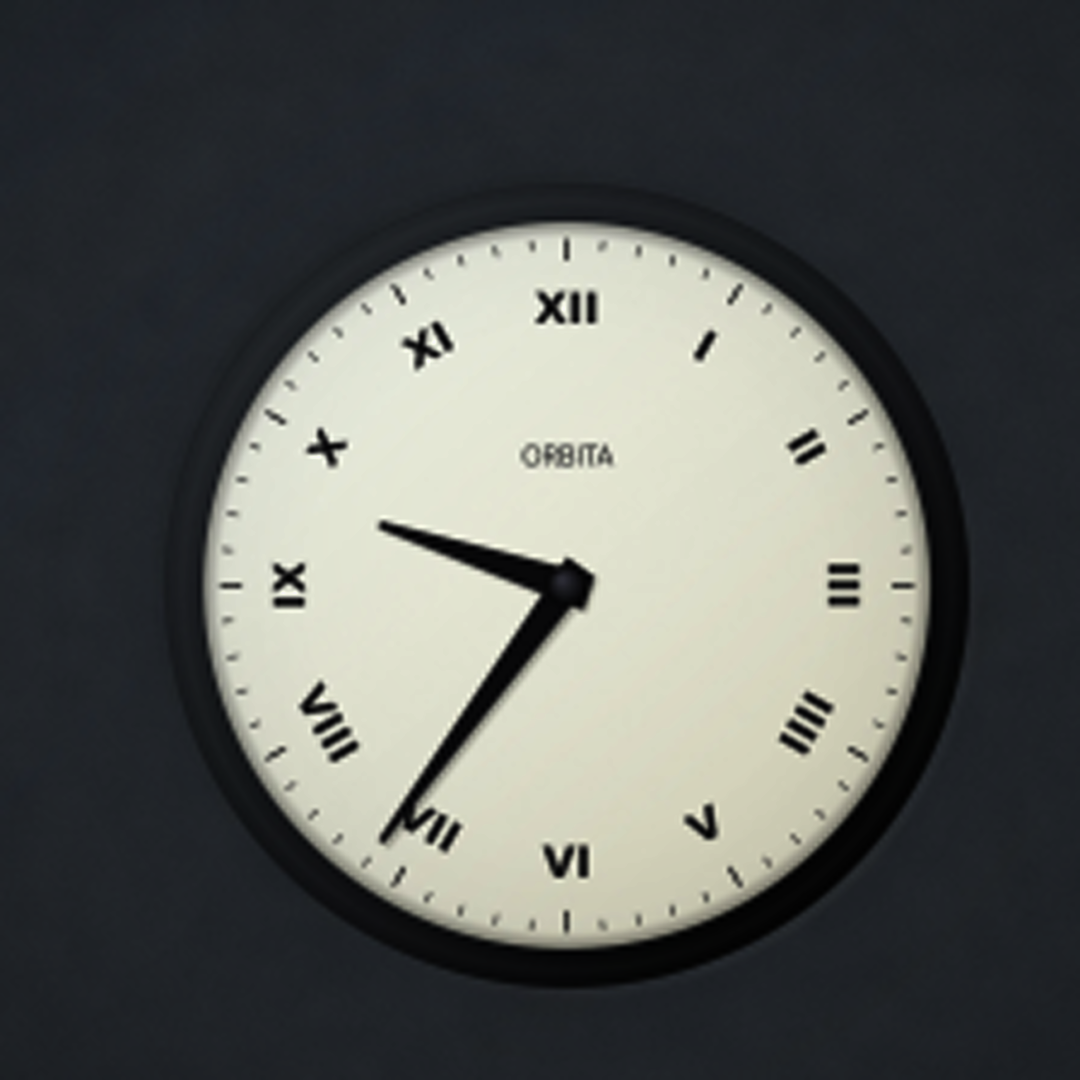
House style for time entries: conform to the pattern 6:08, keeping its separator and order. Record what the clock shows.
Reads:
9:36
